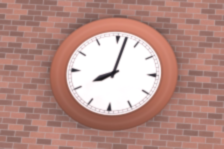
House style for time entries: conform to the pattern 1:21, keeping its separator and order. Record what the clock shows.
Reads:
8:02
